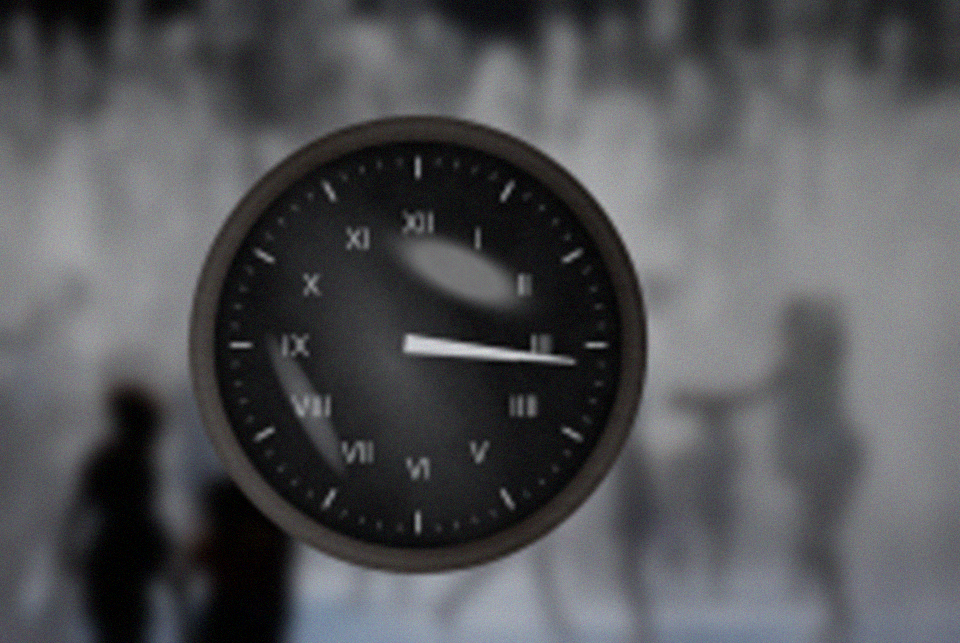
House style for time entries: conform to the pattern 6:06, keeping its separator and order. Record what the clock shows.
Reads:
3:16
